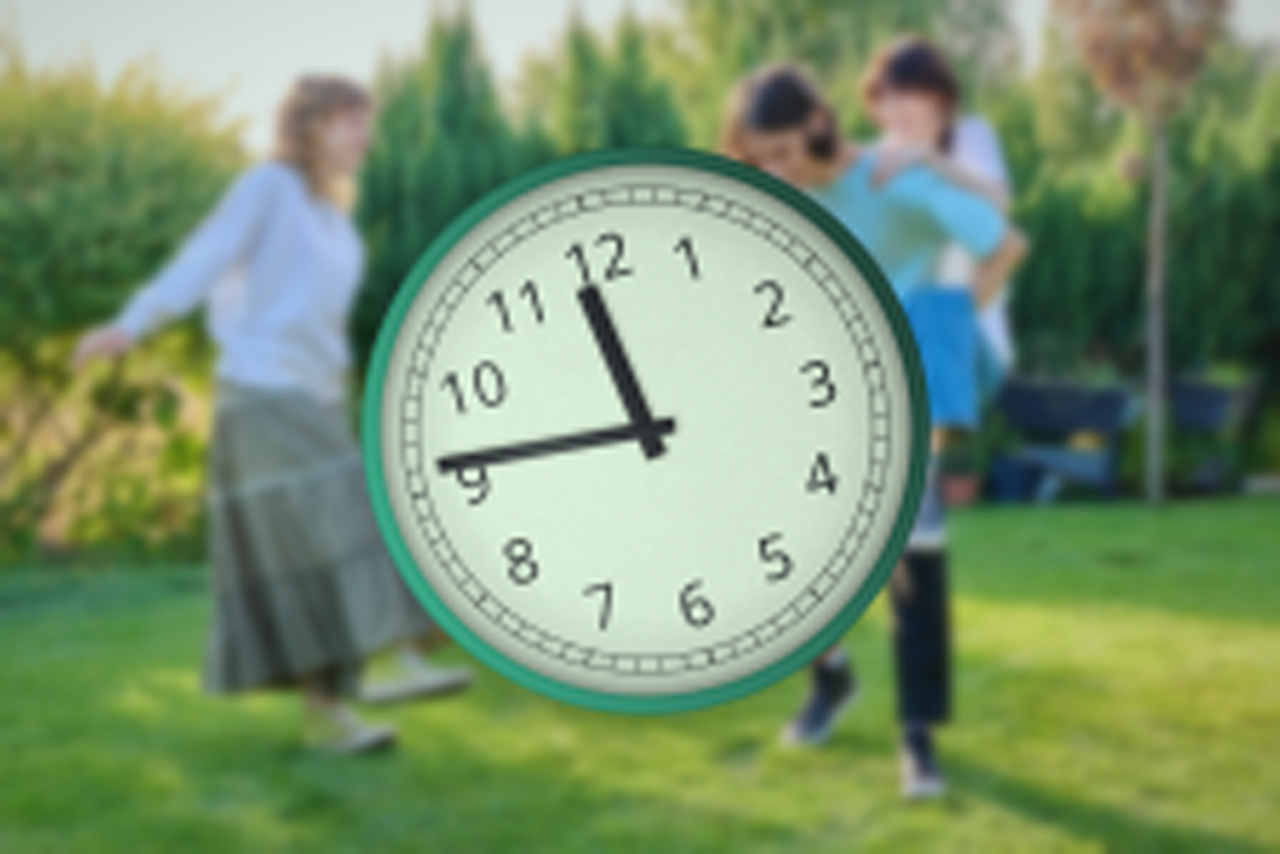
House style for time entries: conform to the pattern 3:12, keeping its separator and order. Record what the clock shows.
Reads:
11:46
